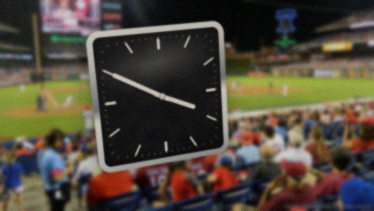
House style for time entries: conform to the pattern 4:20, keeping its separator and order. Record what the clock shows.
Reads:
3:50
